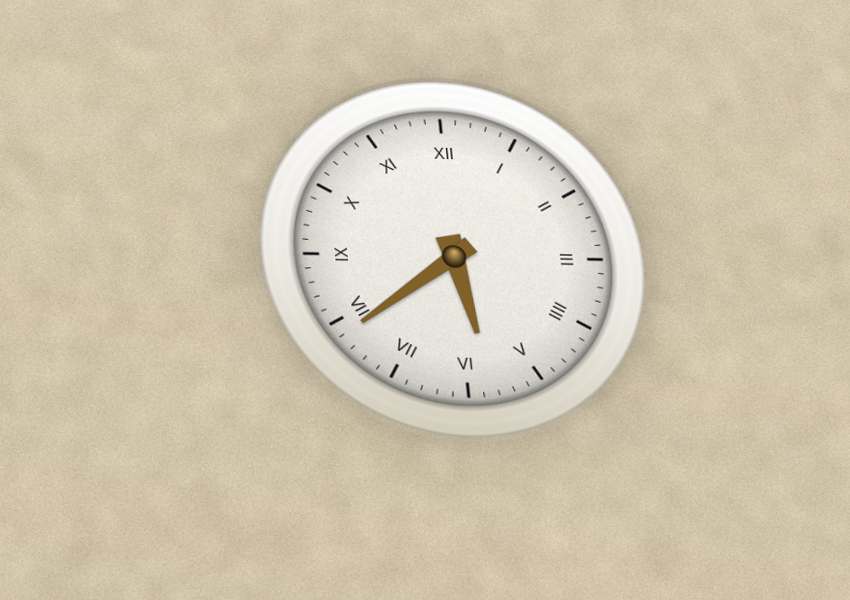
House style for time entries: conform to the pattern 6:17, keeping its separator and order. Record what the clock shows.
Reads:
5:39
